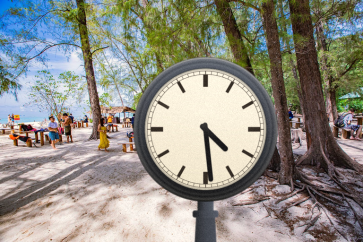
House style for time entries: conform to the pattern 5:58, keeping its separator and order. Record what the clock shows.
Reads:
4:29
